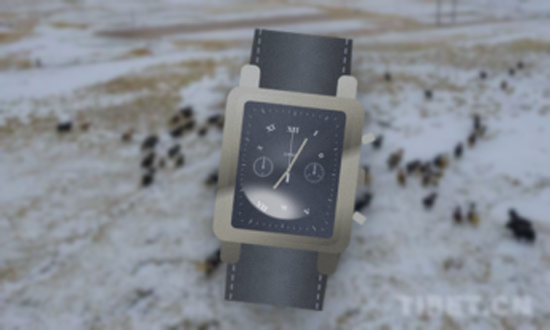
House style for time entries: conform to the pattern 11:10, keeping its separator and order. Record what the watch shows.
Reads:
7:04
